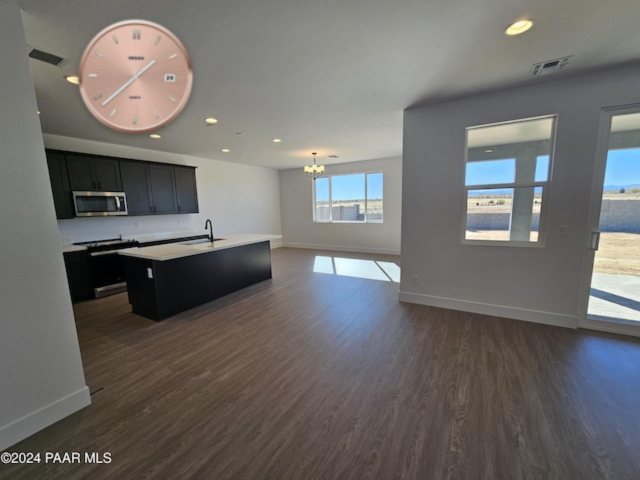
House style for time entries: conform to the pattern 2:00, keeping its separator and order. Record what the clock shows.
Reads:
1:38
